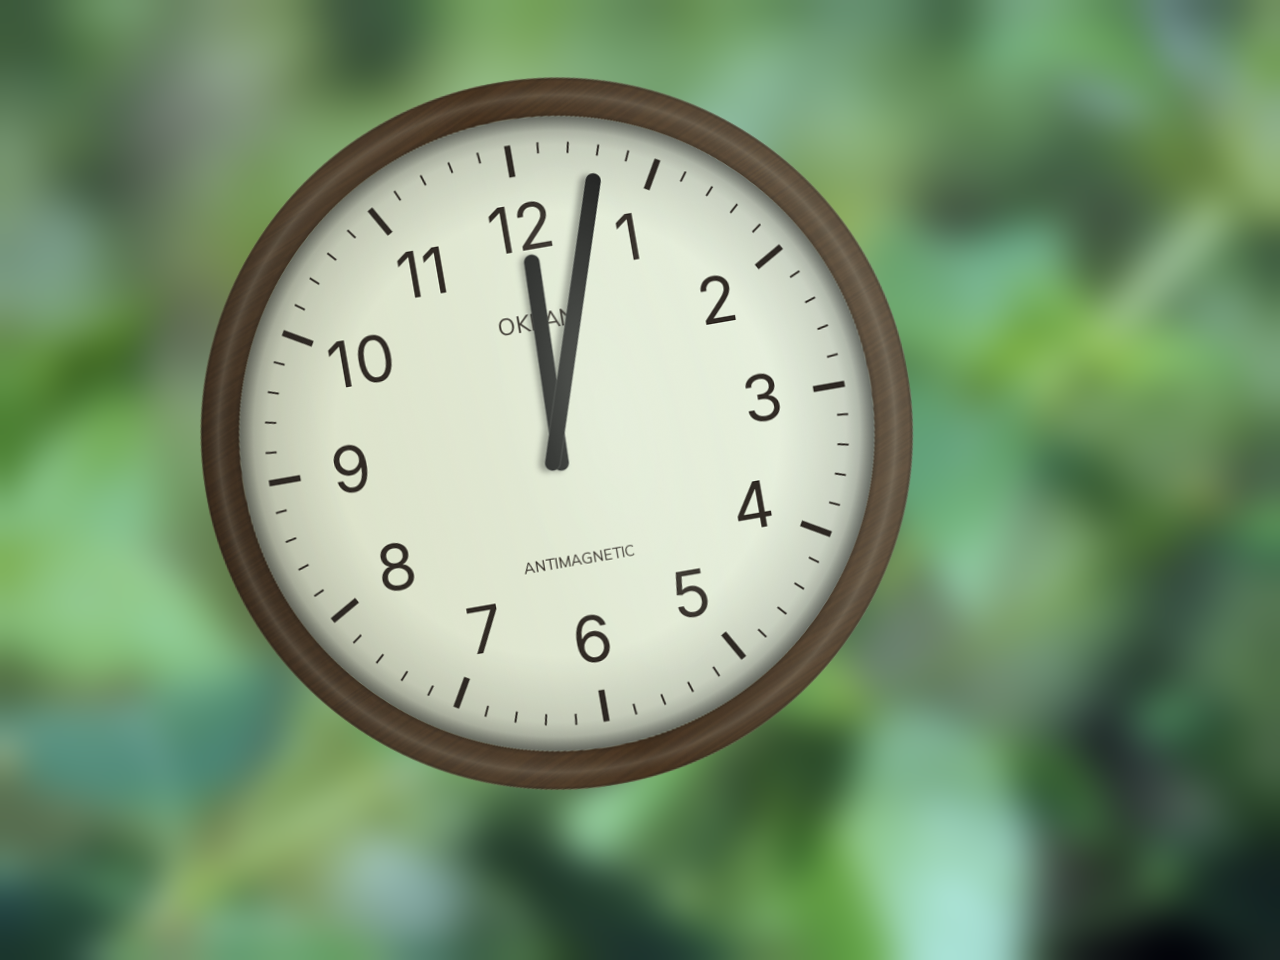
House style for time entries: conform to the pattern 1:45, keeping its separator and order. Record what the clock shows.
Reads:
12:03
